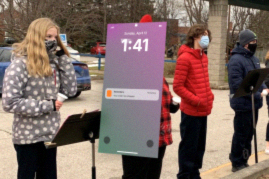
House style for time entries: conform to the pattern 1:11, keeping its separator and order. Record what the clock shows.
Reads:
1:41
